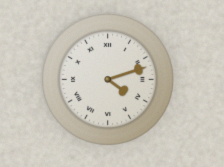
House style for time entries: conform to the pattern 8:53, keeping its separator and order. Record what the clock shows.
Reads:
4:12
